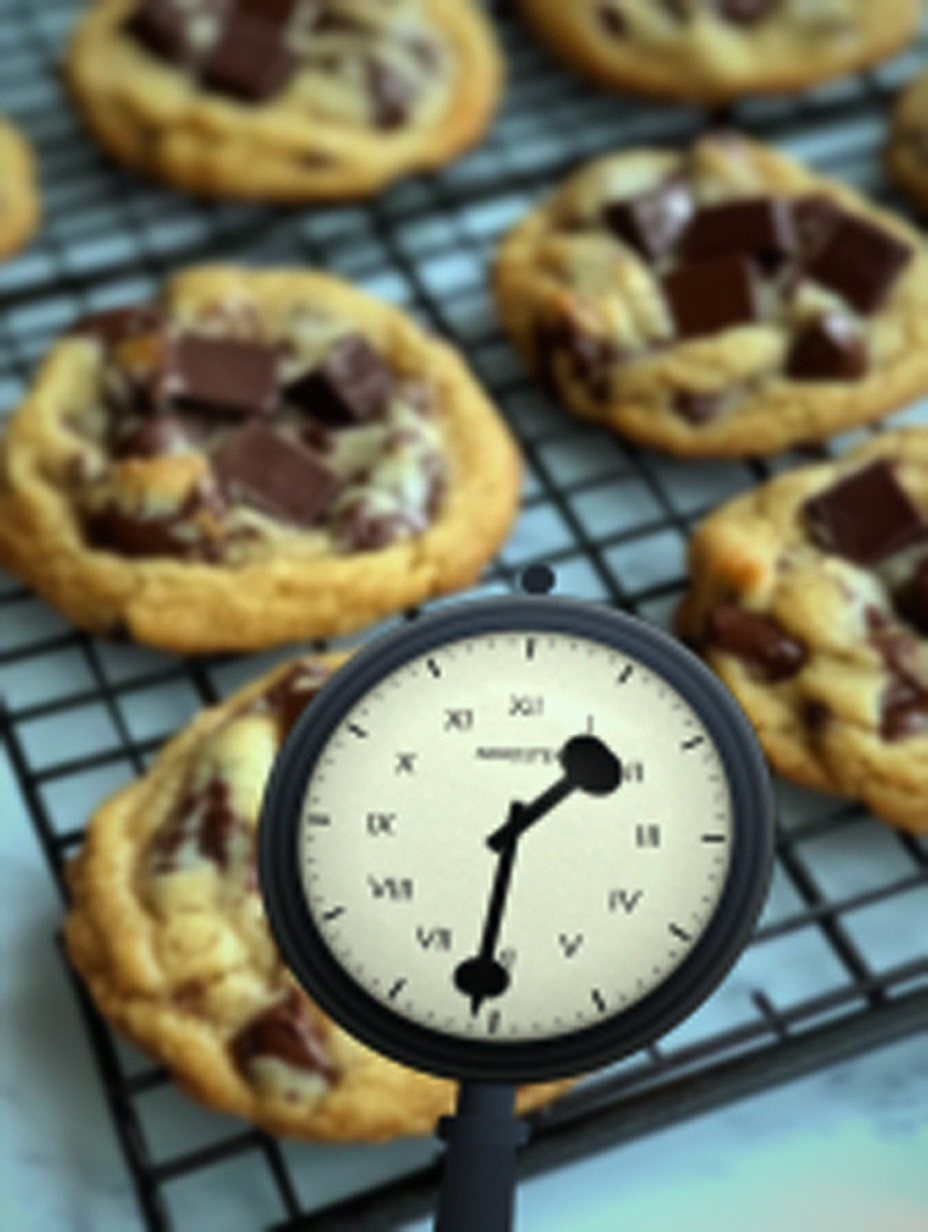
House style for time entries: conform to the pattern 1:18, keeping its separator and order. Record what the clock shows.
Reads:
1:31
